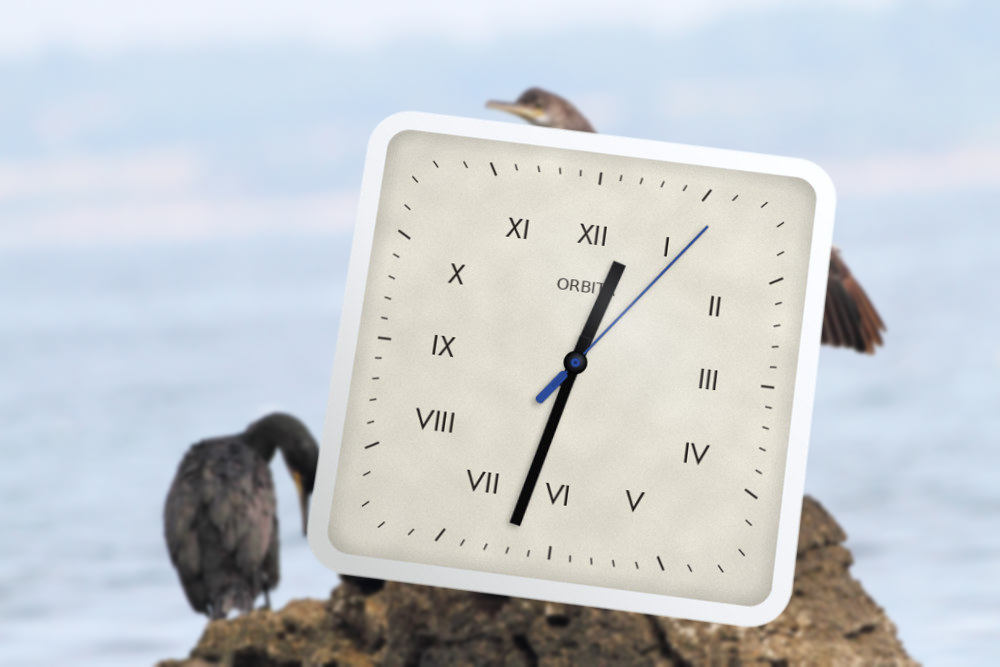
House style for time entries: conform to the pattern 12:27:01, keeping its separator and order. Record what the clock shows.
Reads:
12:32:06
